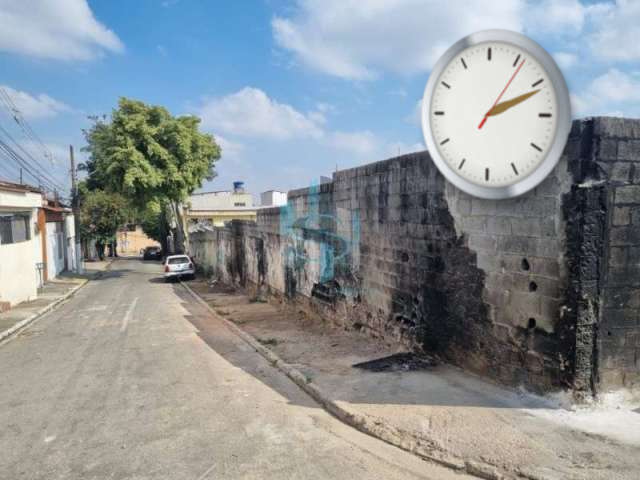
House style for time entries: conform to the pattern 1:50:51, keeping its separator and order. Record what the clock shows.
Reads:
2:11:06
